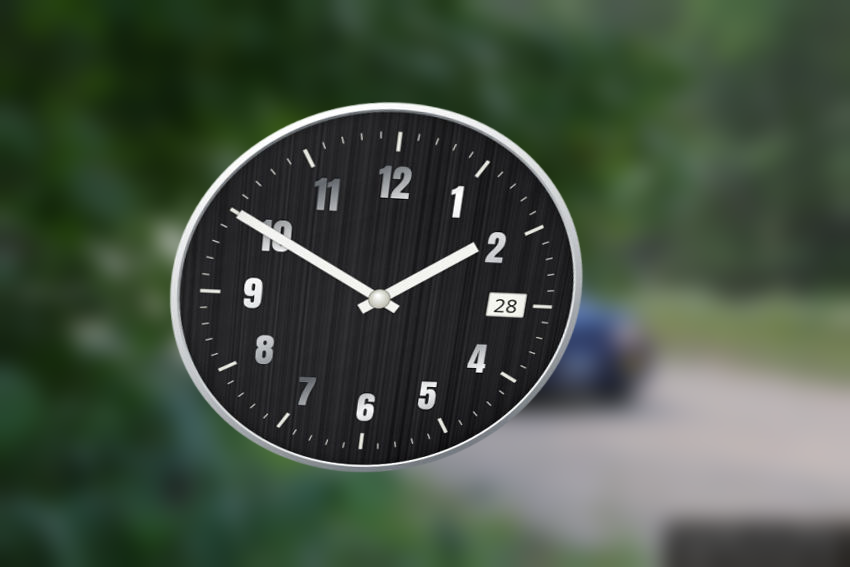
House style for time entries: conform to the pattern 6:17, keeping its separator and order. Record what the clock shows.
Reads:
1:50
